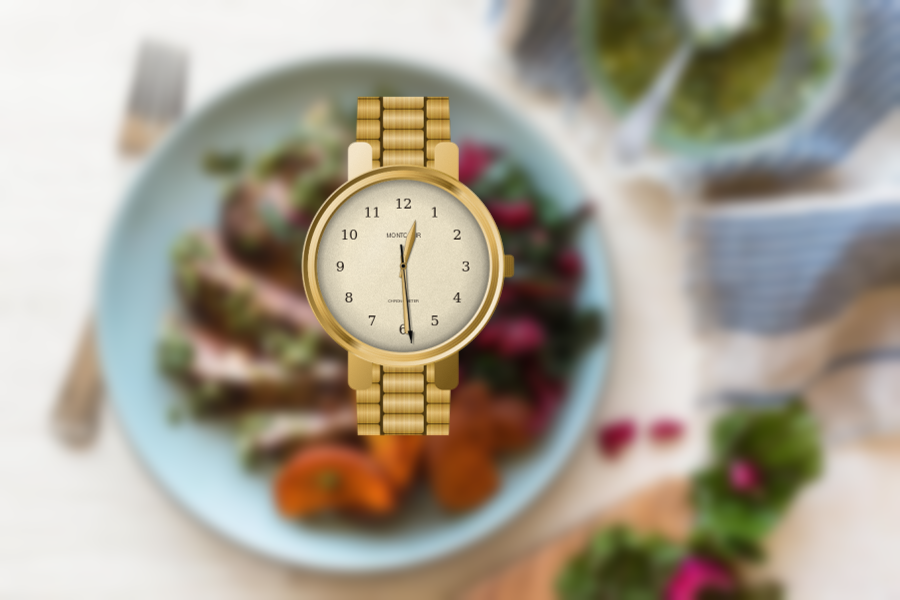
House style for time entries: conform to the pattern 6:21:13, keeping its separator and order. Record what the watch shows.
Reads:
12:29:29
